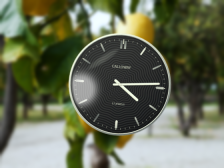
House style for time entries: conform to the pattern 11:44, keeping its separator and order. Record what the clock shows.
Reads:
4:14
